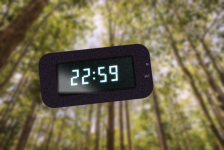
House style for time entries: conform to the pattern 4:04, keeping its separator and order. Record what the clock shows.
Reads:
22:59
